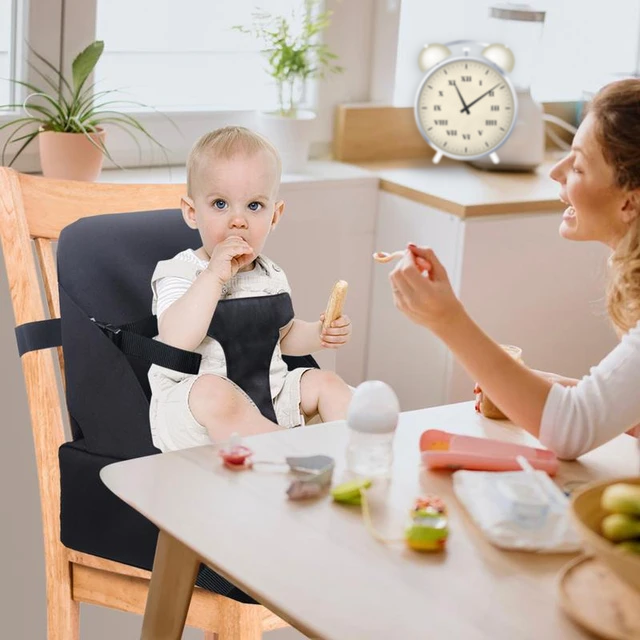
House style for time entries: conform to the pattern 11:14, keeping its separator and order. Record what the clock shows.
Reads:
11:09
